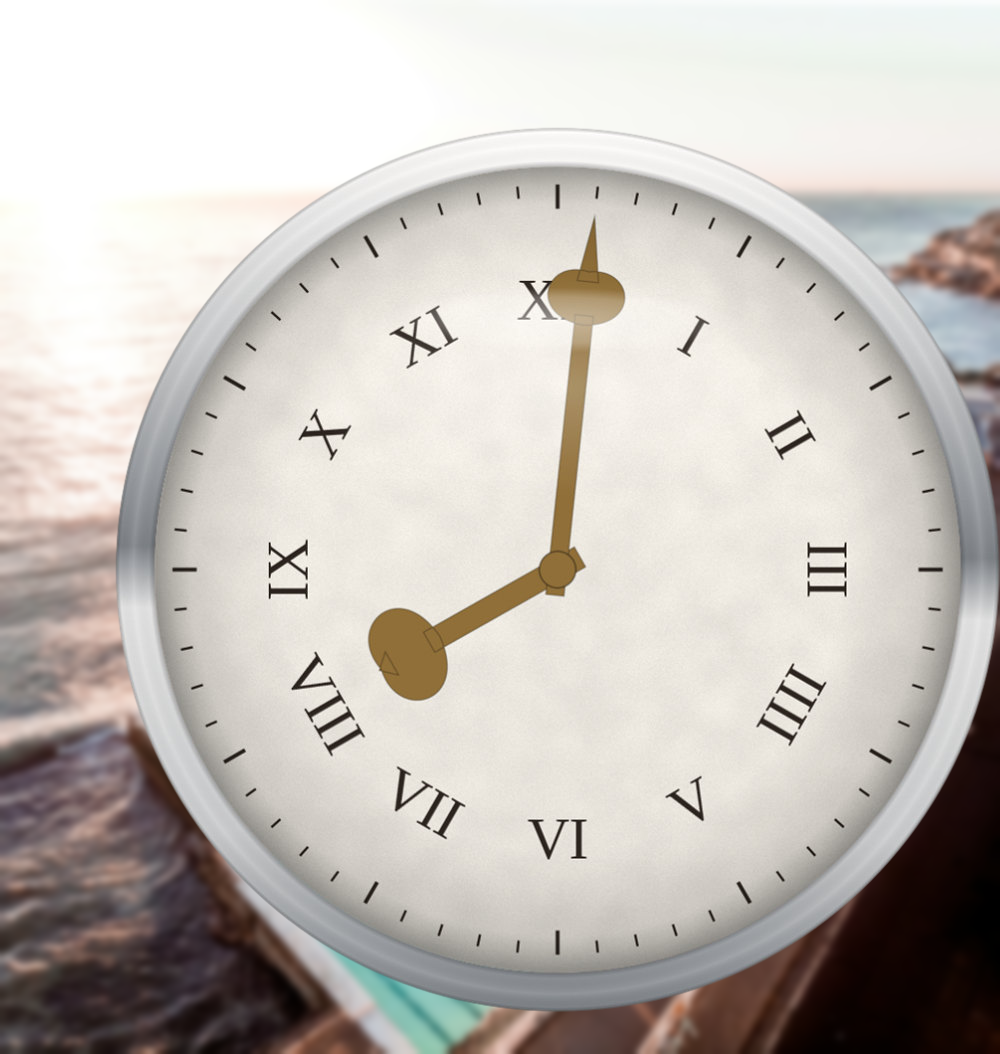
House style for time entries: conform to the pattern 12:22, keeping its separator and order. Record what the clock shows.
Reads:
8:01
